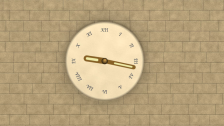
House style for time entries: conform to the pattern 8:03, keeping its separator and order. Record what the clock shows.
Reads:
9:17
